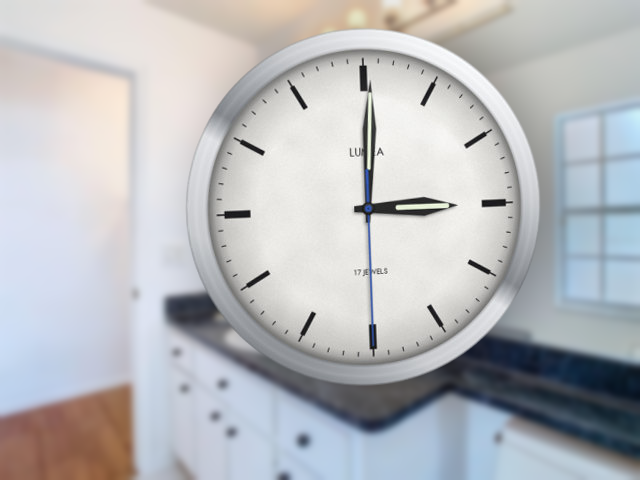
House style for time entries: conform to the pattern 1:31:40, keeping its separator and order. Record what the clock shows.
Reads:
3:00:30
